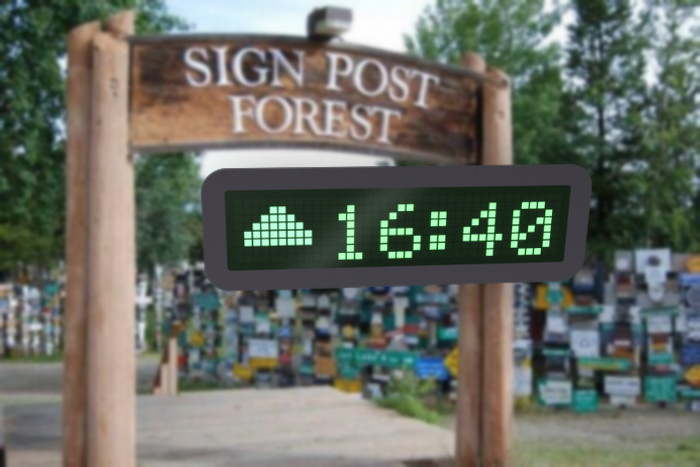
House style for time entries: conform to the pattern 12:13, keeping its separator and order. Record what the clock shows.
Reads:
16:40
